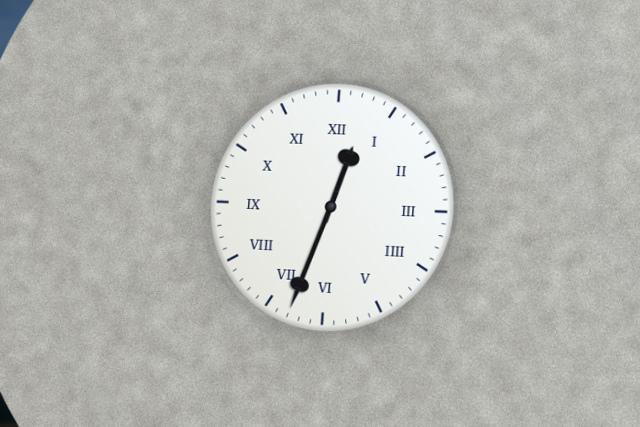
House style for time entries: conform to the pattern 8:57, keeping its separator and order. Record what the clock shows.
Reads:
12:33
